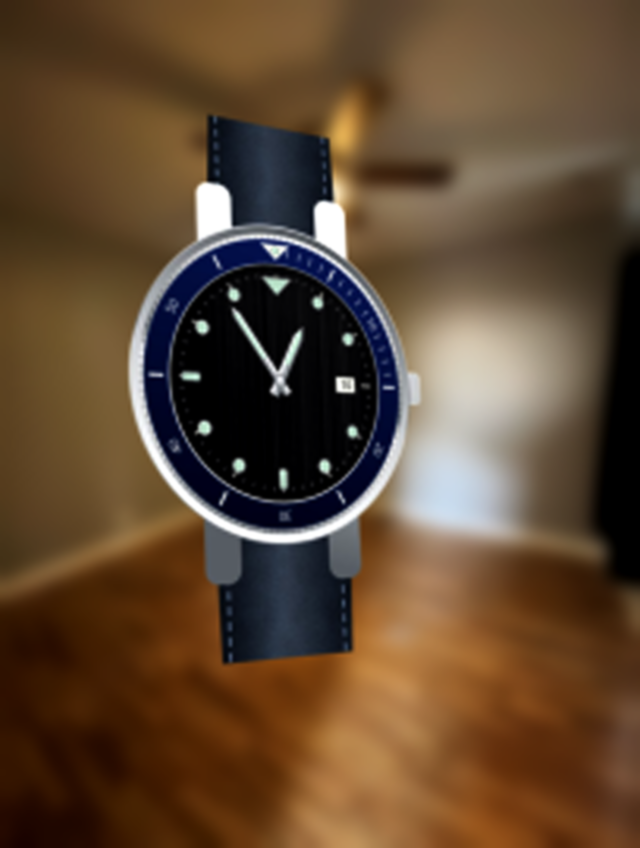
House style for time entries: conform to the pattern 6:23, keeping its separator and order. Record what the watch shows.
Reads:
12:54
